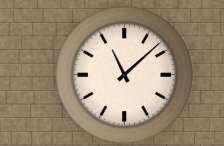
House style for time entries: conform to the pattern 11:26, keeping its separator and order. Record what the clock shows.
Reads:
11:08
